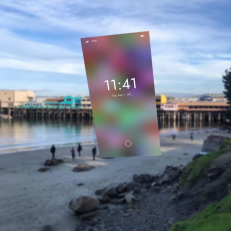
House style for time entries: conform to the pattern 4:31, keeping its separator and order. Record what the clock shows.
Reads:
11:41
